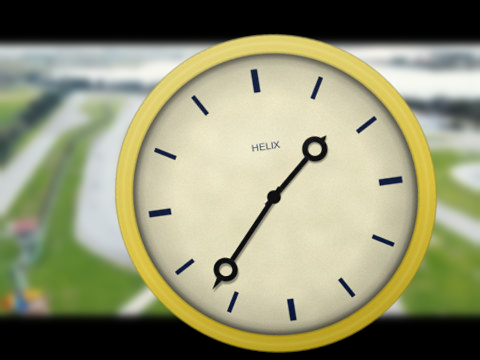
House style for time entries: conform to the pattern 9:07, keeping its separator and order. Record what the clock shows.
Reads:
1:37
